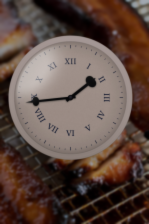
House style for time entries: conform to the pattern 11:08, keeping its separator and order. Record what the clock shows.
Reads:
1:44
